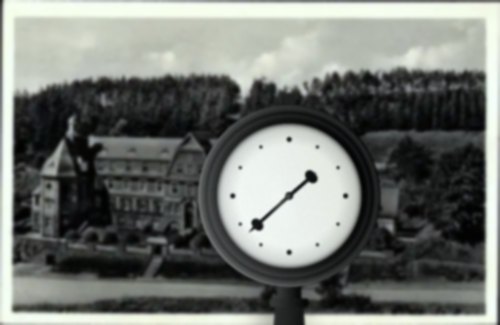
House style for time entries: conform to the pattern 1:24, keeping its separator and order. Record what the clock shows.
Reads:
1:38
